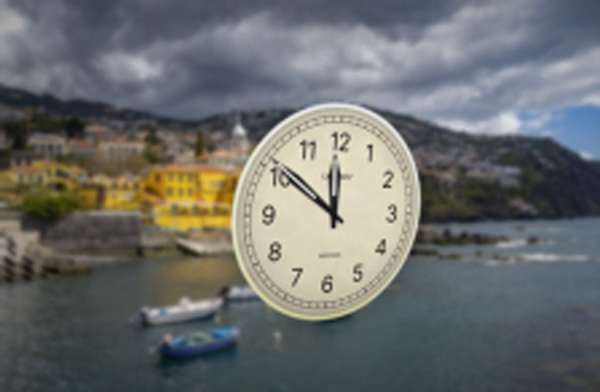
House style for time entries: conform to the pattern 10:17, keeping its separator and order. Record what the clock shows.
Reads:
11:51
